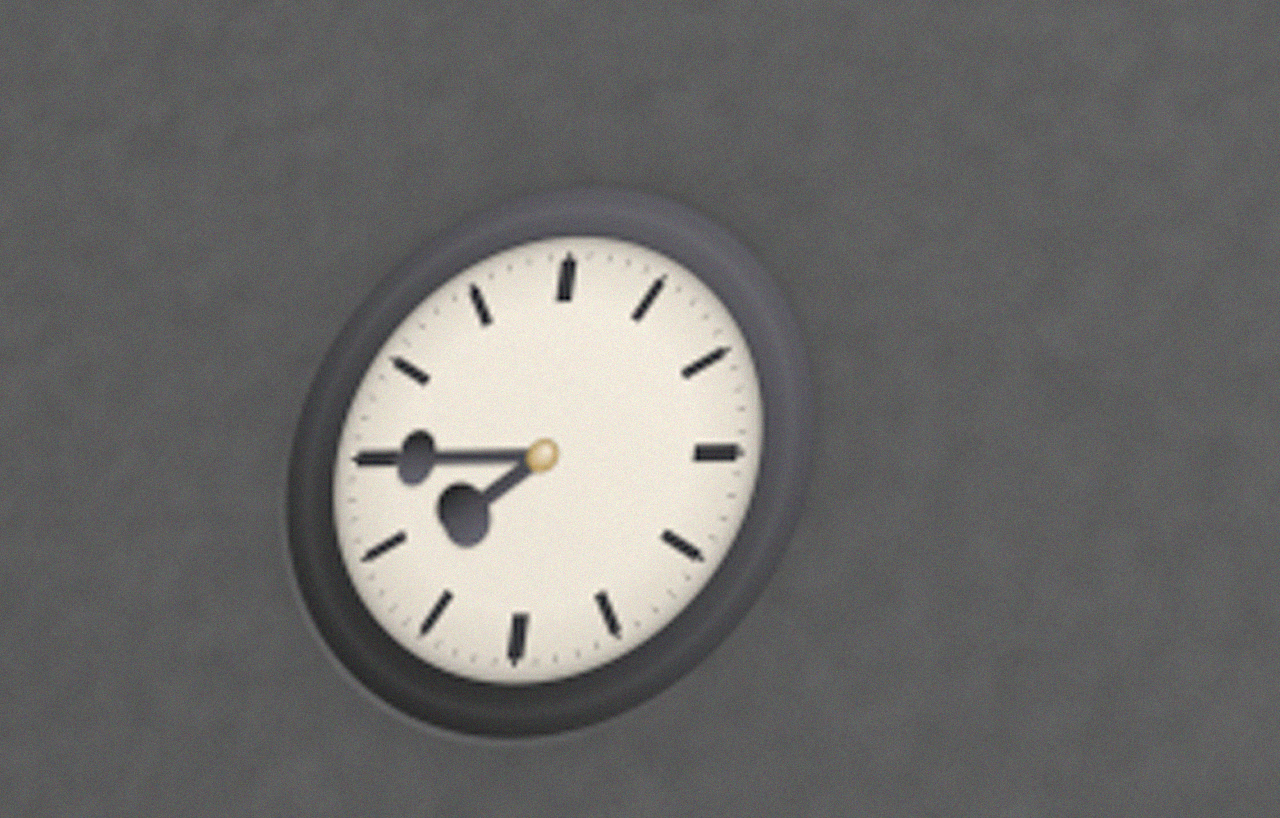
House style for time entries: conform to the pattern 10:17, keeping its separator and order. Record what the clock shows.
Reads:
7:45
